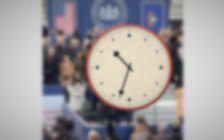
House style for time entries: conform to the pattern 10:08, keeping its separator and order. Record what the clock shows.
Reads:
10:33
